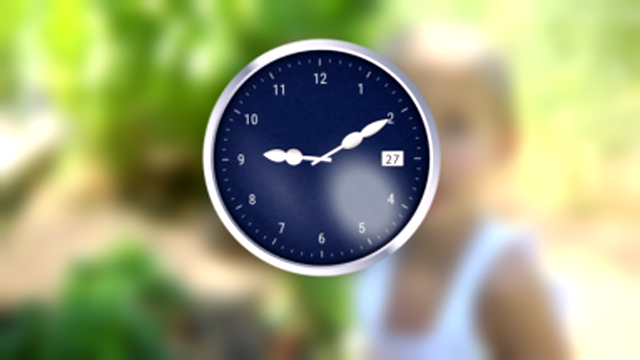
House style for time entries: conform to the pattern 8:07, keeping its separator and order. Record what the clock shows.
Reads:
9:10
